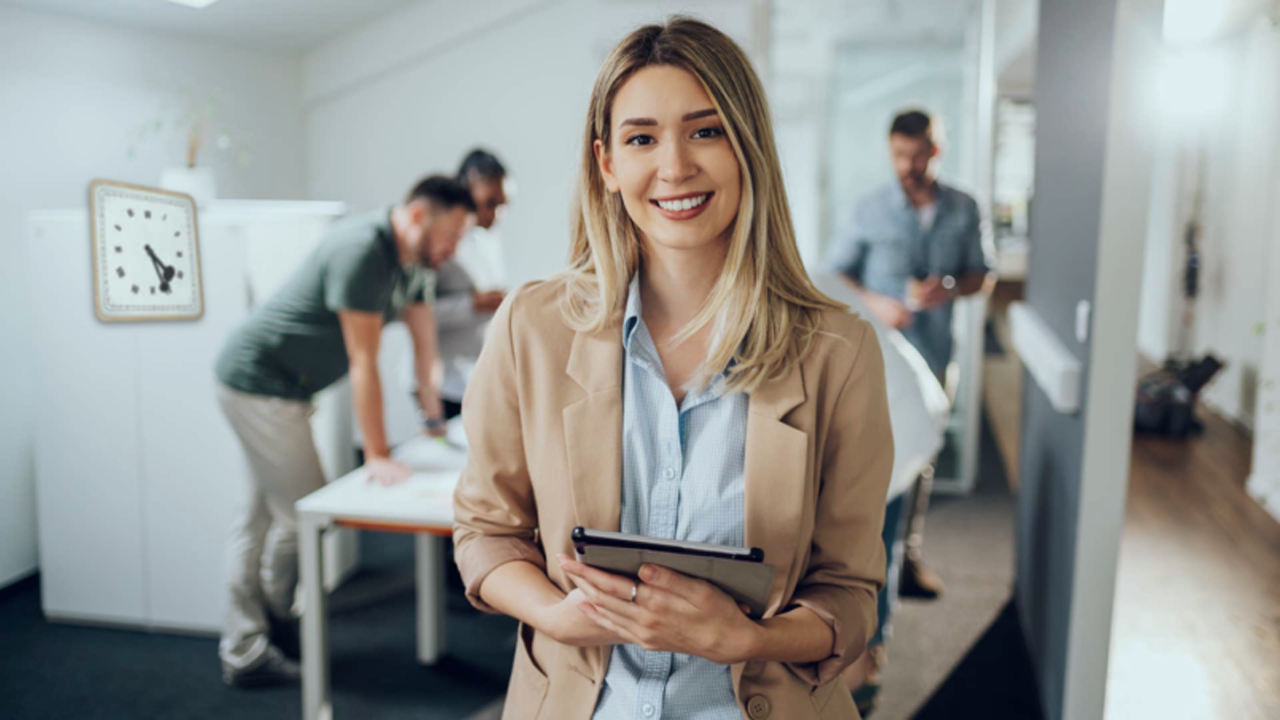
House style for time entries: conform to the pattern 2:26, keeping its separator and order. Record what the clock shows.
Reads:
4:26
